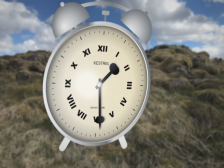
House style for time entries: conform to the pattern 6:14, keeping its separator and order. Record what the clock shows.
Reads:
1:29
